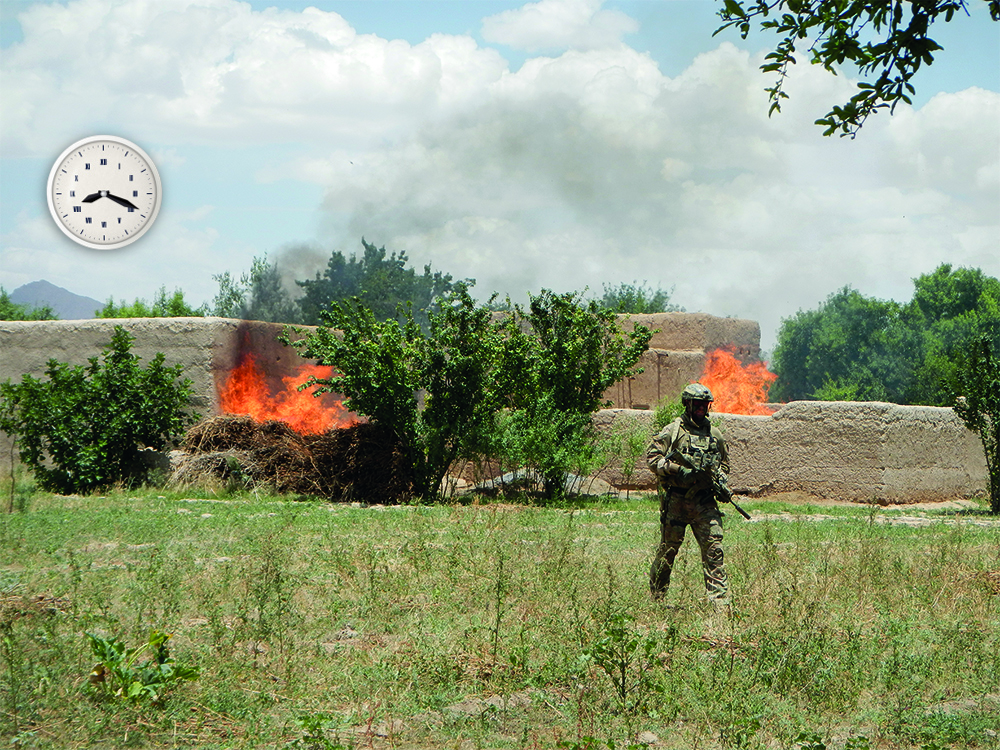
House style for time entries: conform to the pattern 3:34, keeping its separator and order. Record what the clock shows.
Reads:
8:19
